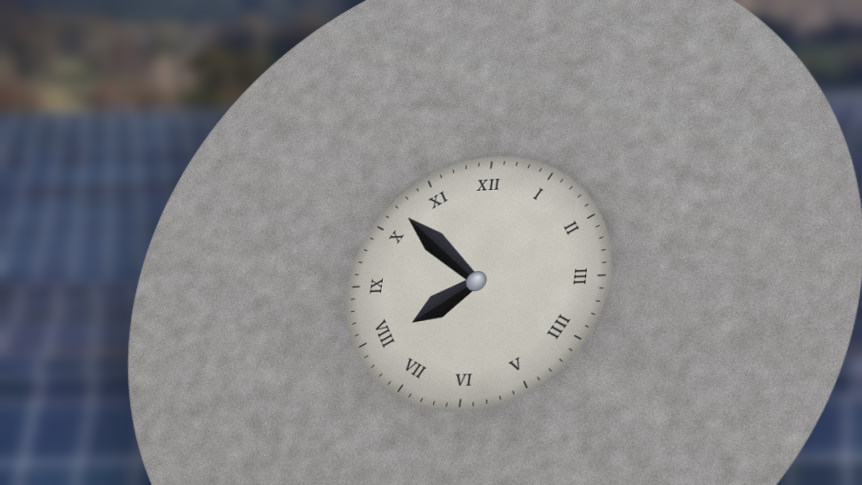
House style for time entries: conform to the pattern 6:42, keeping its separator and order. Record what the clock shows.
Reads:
7:52
